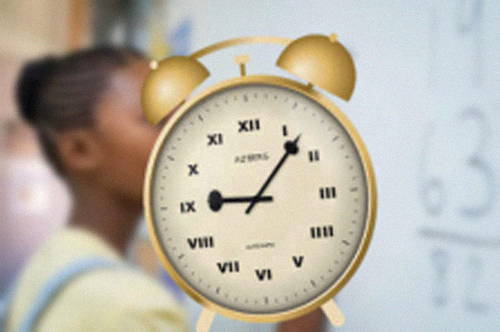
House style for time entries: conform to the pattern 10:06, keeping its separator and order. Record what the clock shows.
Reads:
9:07
